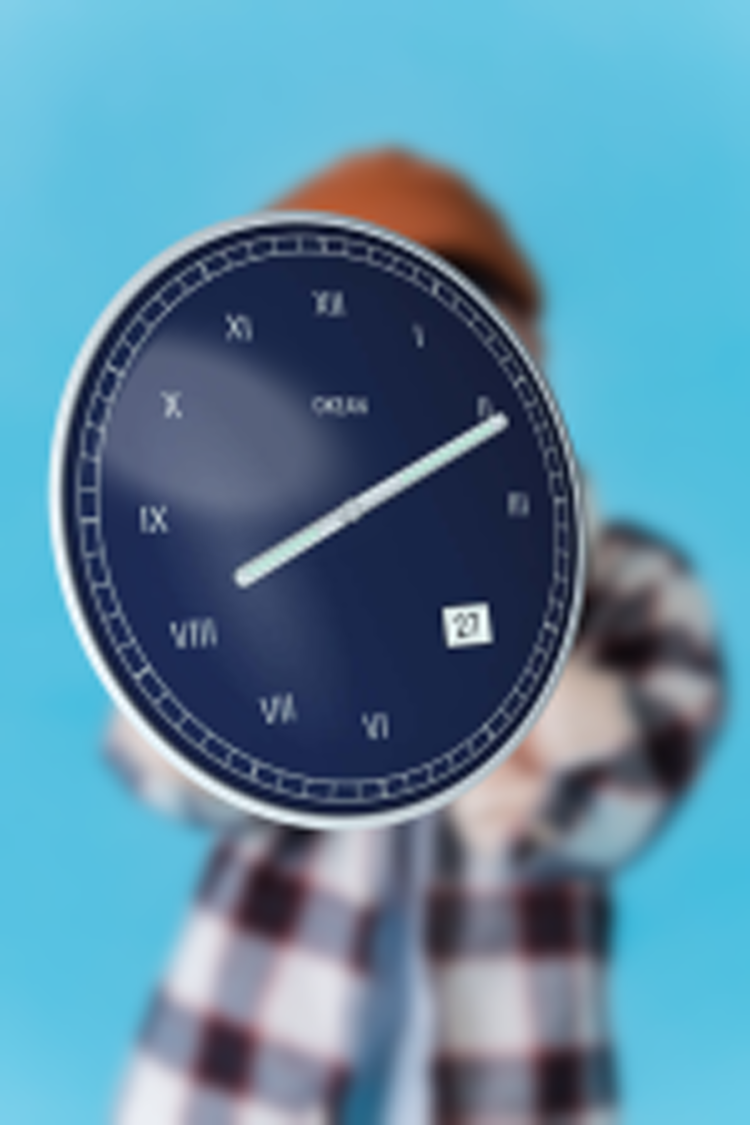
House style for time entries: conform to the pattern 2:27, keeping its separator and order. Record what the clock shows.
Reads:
8:11
